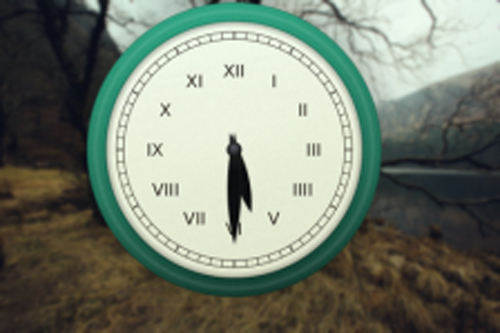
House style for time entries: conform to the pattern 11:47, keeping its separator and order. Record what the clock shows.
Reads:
5:30
